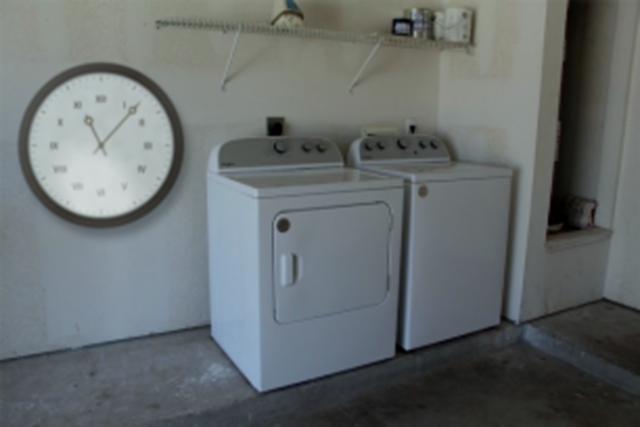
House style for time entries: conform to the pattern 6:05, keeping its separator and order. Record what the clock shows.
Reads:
11:07
